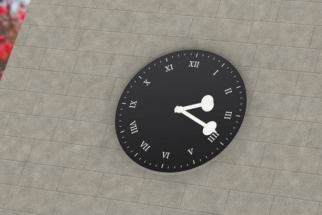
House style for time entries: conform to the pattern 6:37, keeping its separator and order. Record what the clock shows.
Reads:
2:19
